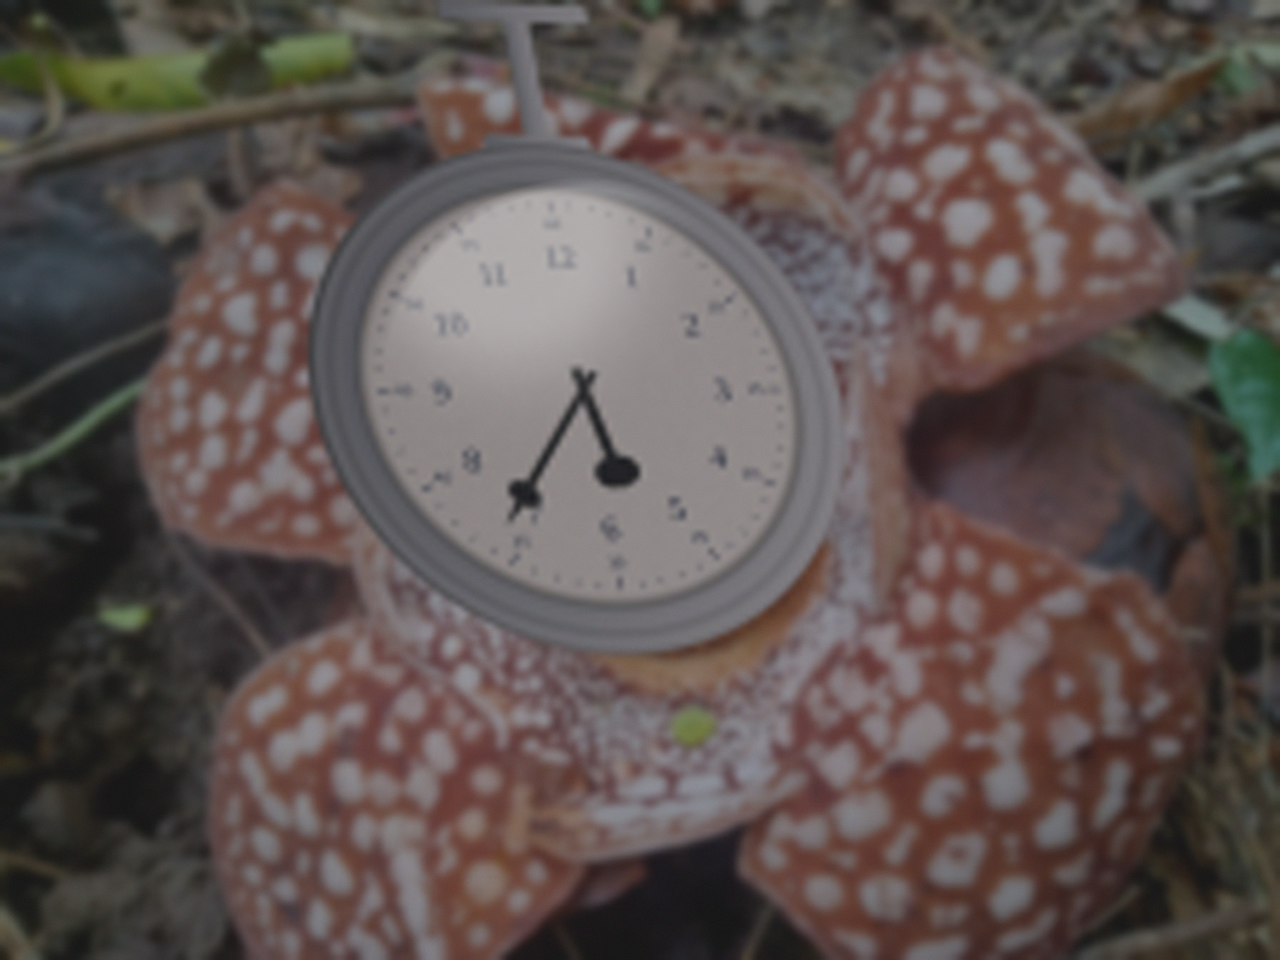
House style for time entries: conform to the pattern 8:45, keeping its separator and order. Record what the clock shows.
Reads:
5:36
